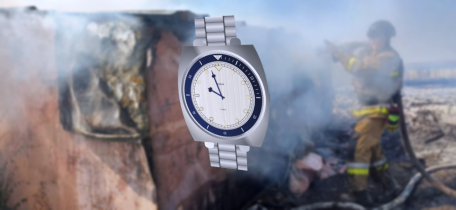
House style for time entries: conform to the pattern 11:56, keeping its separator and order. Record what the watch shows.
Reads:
9:57
